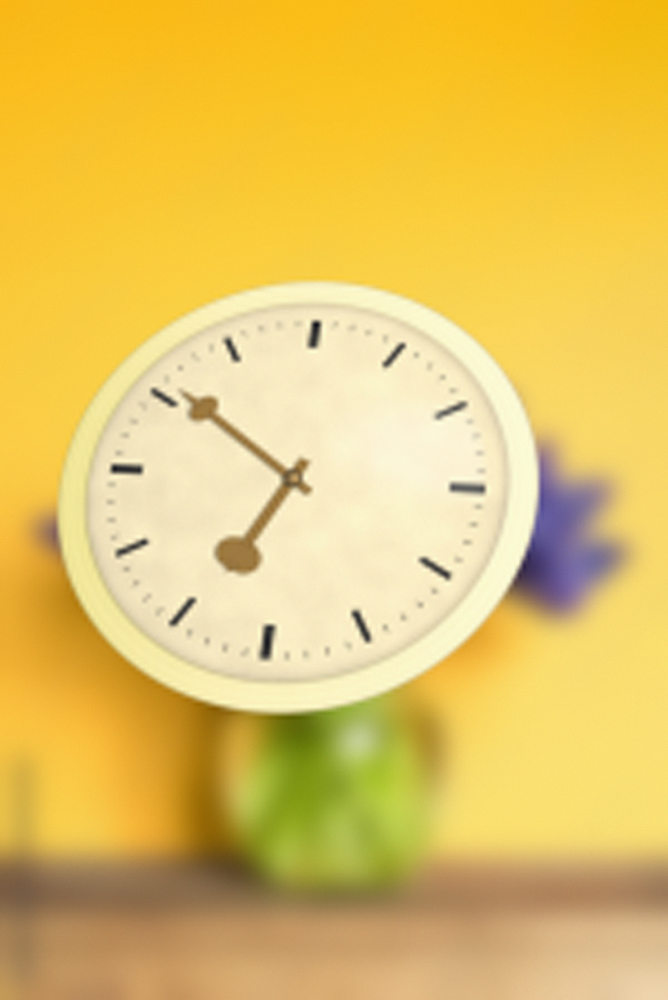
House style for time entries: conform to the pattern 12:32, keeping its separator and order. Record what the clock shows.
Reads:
6:51
